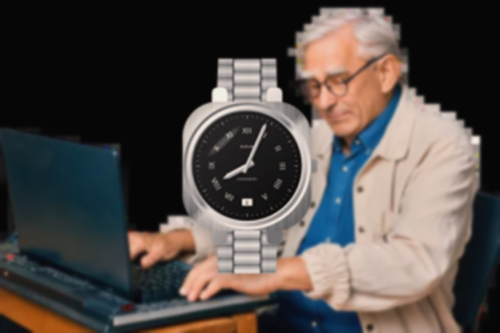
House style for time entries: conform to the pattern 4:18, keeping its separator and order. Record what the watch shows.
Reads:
8:04
